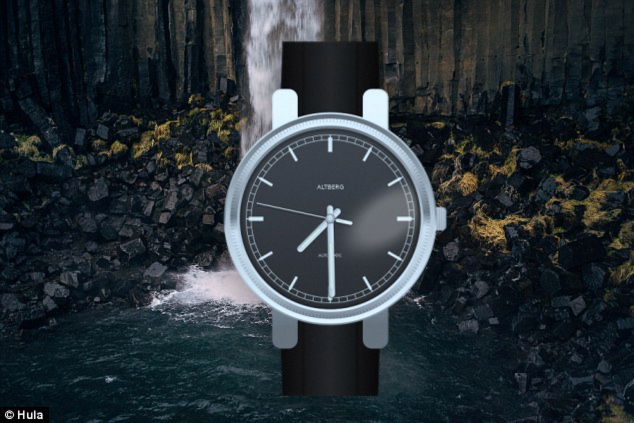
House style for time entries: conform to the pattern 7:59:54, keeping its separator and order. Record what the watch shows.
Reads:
7:29:47
